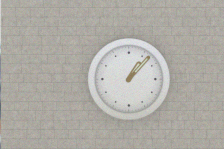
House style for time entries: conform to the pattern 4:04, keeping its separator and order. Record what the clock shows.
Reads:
1:07
